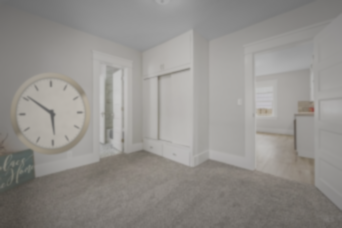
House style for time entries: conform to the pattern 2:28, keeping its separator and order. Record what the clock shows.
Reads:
5:51
